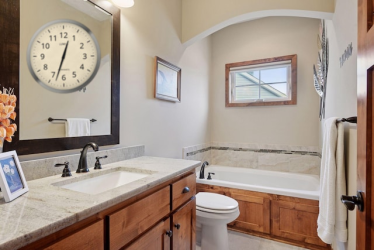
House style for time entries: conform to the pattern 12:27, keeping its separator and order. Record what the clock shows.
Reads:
12:33
